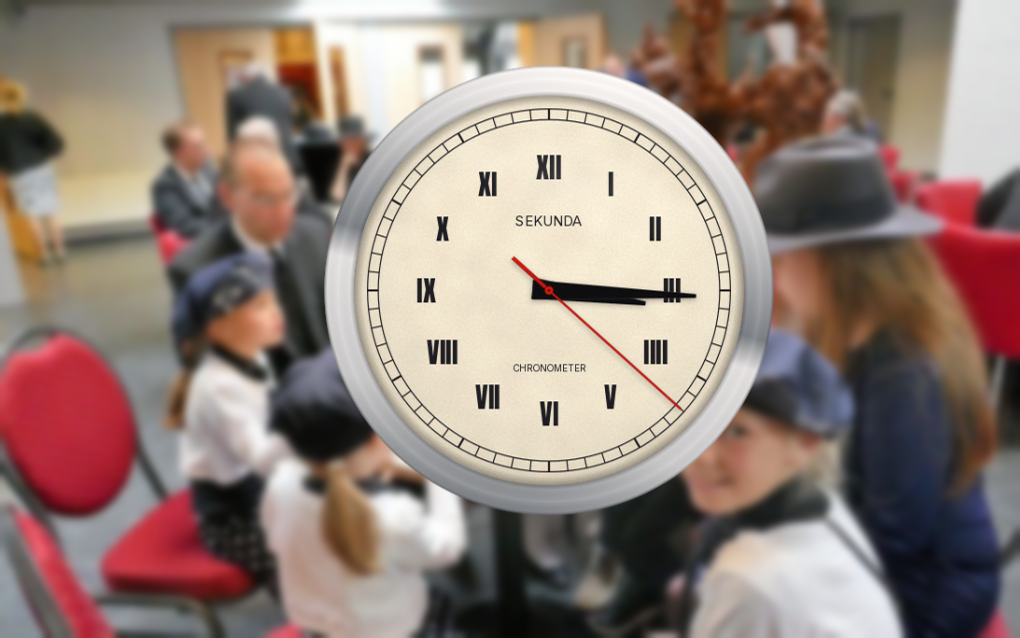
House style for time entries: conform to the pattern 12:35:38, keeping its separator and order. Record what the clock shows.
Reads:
3:15:22
